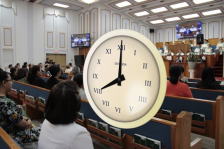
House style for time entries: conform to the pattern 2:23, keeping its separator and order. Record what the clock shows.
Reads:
8:00
